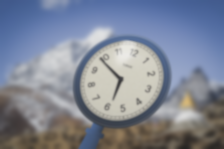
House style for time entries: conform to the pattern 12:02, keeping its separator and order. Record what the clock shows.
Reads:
5:49
